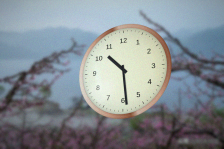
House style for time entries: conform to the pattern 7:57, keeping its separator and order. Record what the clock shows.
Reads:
10:29
